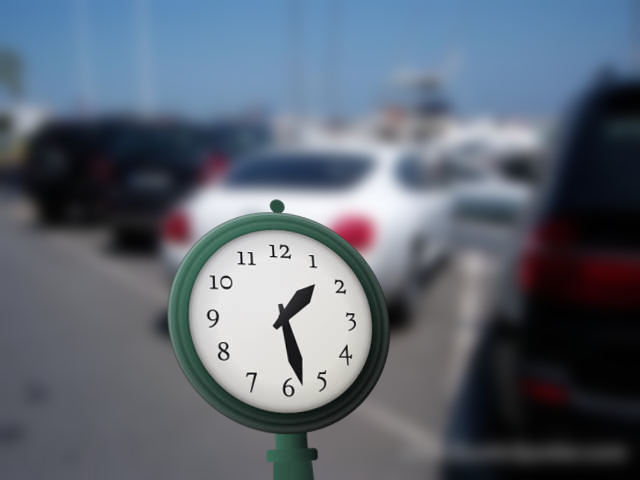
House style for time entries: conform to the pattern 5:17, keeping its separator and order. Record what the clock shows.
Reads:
1:28
